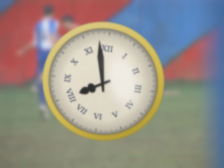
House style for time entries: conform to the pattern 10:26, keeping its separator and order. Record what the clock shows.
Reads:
7:58
